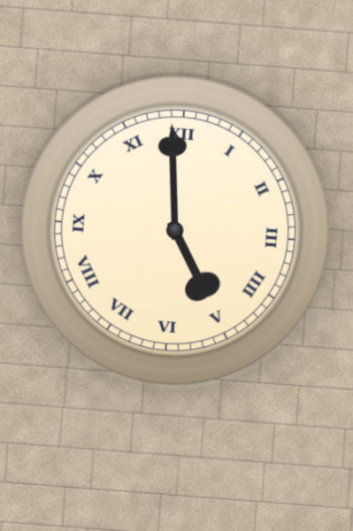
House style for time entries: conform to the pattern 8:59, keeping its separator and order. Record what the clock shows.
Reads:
4:59
